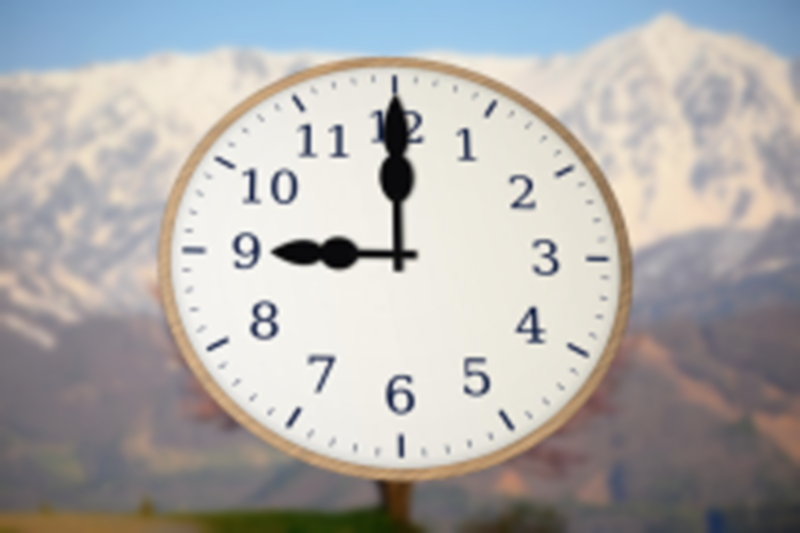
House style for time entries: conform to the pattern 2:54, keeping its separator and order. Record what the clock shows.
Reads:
9:00
